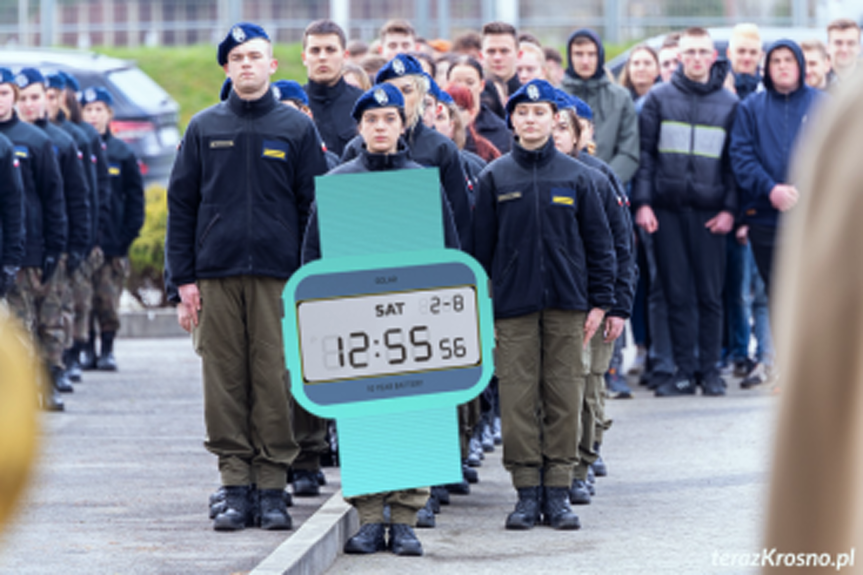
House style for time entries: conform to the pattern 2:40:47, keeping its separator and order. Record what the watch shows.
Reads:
12:55:56
